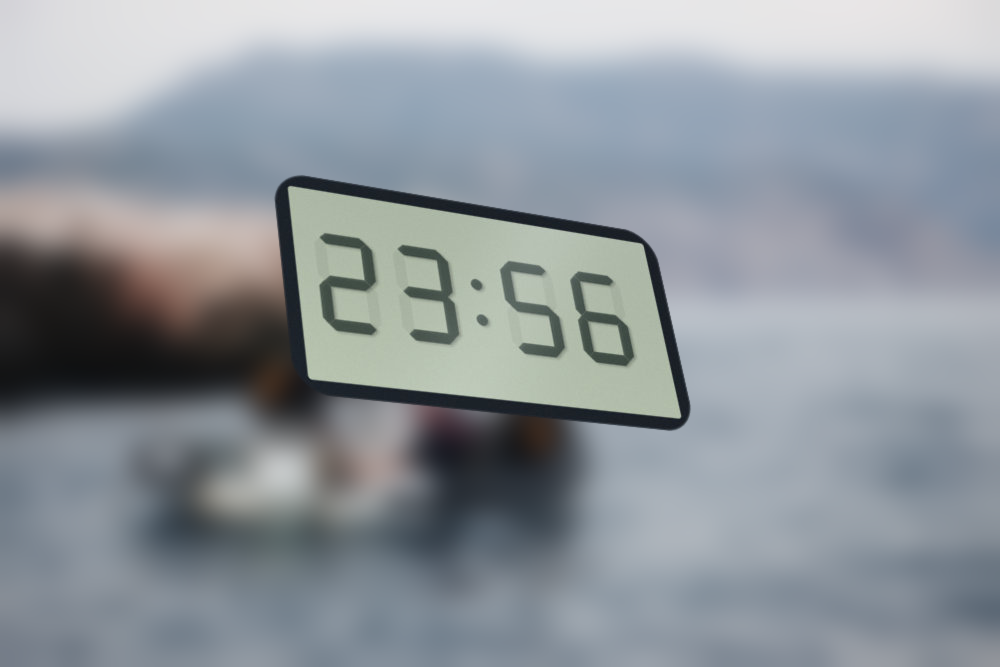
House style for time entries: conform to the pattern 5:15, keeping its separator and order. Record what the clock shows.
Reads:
23:56
